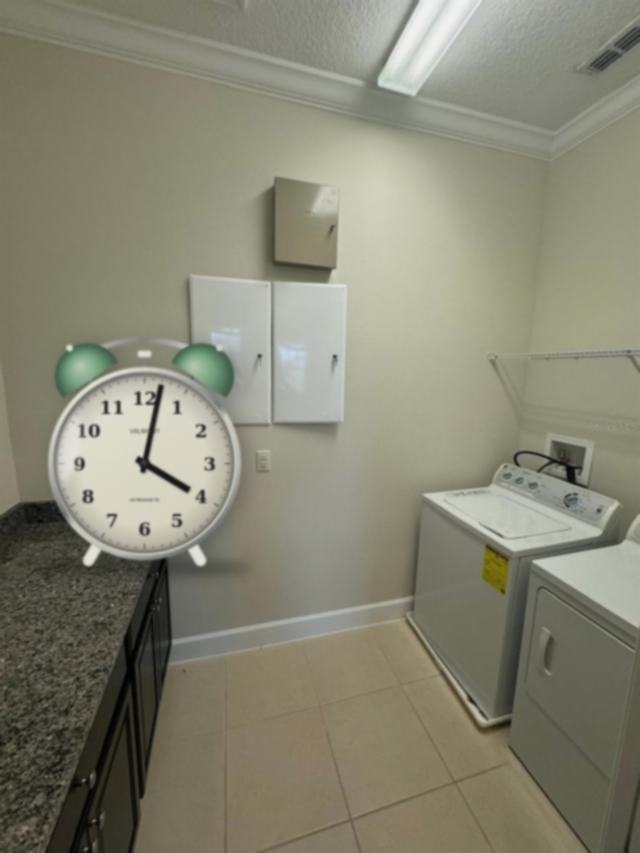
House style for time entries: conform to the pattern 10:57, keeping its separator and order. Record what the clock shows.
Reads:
4:02
